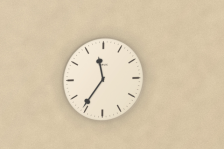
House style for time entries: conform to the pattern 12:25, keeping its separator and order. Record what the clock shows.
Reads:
11:36
